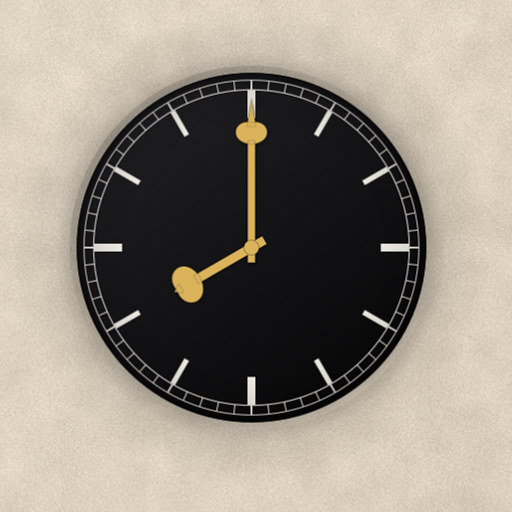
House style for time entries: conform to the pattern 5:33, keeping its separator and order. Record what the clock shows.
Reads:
8:00
